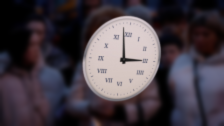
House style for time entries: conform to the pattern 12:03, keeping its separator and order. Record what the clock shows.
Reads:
2:58
